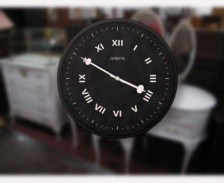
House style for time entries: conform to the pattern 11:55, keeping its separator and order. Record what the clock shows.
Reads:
3:50
